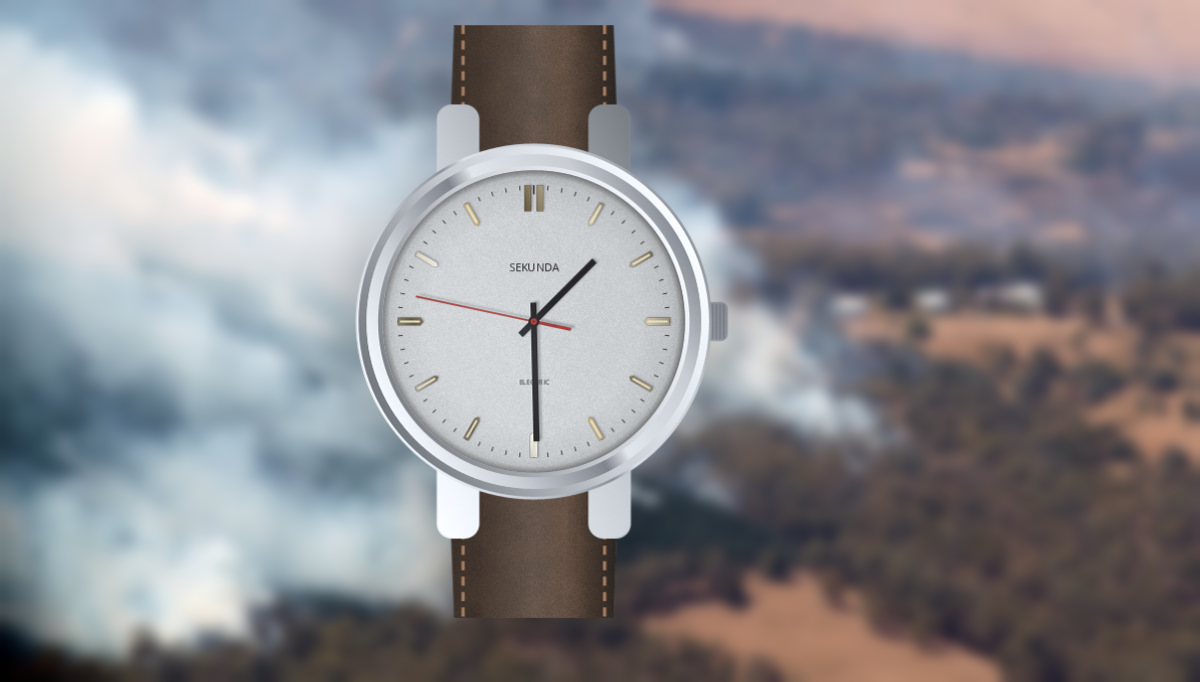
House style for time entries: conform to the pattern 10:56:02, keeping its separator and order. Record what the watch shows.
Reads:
1:29:47
